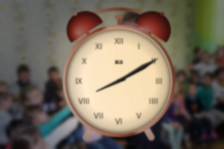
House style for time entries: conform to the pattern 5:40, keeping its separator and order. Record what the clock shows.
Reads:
8:10
